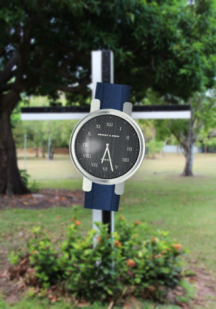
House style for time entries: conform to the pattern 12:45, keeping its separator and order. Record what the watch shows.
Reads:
6:27
